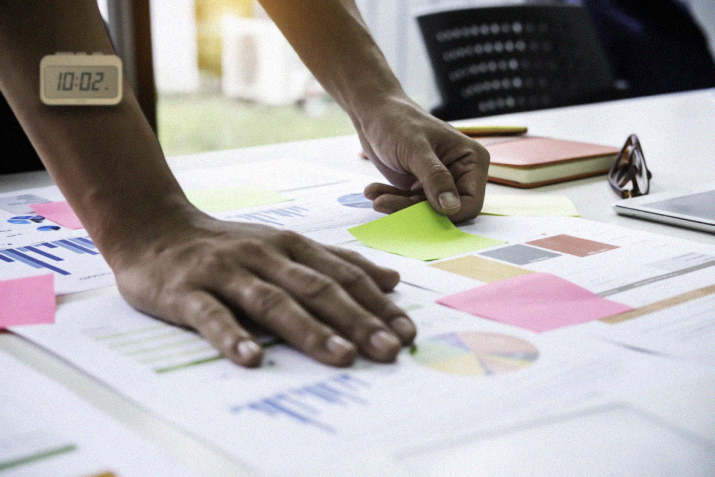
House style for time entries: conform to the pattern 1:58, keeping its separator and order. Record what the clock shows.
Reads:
10:02
